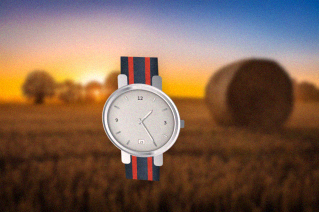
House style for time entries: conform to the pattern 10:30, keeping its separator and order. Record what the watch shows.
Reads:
1:25
